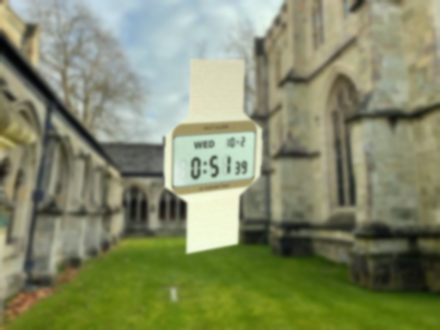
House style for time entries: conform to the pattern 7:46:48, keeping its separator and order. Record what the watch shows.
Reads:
0:51:39
